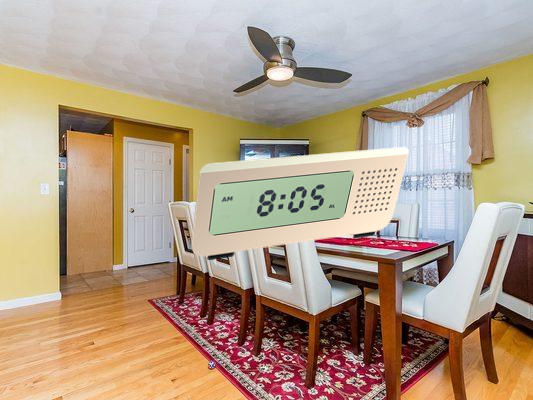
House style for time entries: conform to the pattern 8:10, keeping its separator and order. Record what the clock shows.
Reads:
8:05
